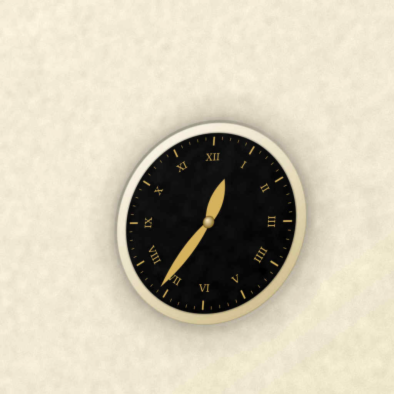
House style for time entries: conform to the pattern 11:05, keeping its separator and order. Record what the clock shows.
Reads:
12:36
